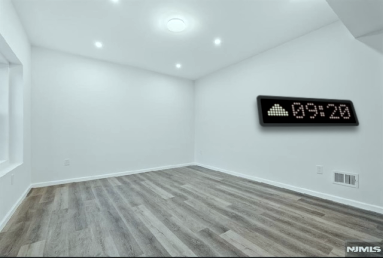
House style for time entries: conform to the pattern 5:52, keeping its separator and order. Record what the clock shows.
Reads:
9:20
